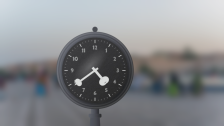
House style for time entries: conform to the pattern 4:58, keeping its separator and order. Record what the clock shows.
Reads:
4:39
